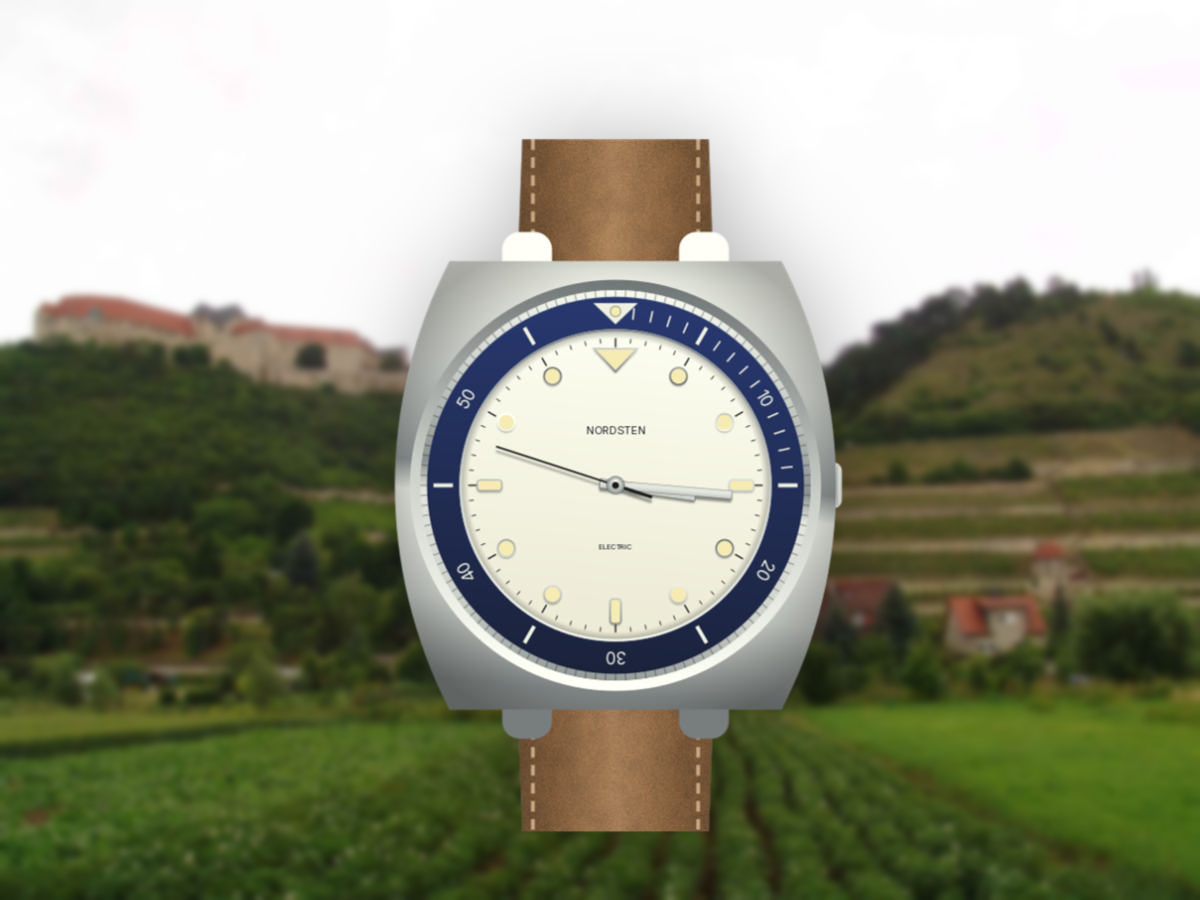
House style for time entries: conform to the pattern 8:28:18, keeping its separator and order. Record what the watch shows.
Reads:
3:15:48
